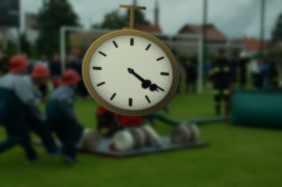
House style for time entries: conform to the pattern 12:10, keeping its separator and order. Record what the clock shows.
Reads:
4:21
